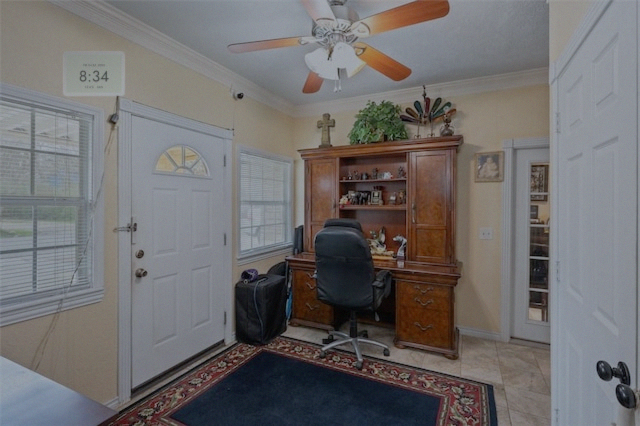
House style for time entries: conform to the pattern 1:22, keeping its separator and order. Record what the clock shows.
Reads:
8:34
